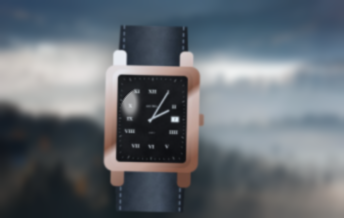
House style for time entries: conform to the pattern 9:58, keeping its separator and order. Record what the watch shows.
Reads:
2:05
